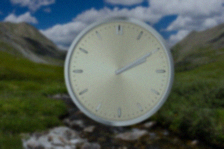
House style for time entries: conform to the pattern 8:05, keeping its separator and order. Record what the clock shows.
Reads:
2:10
